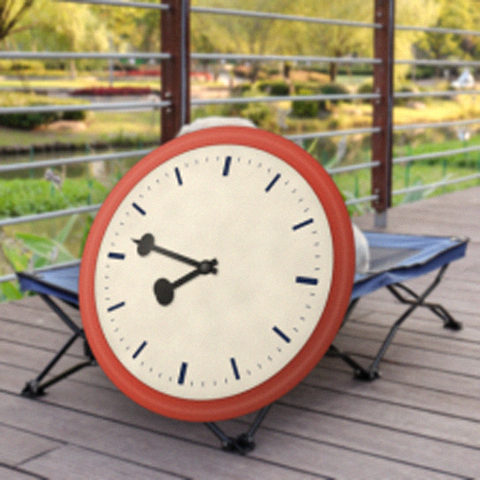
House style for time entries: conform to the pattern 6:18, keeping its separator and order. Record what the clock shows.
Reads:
7:47
